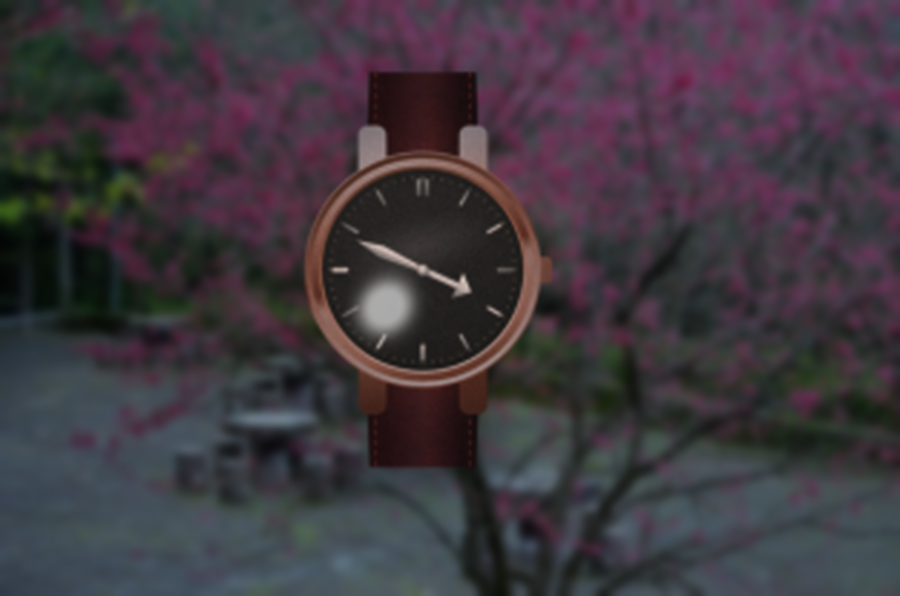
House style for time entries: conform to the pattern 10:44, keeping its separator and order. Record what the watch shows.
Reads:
3:49
